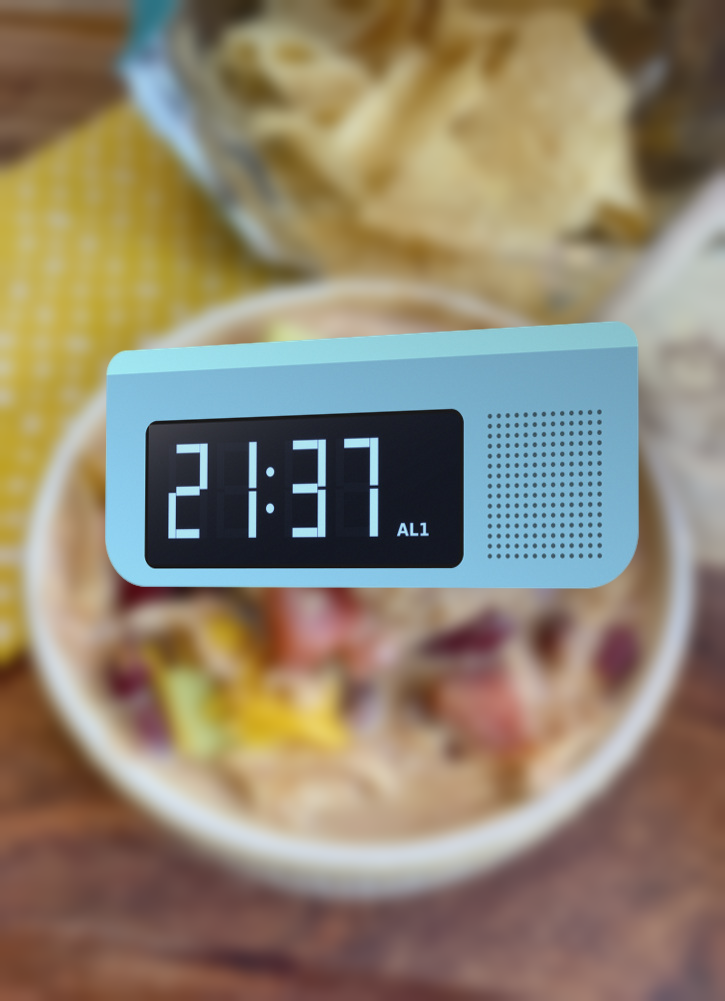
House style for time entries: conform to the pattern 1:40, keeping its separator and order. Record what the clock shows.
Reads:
21:37
